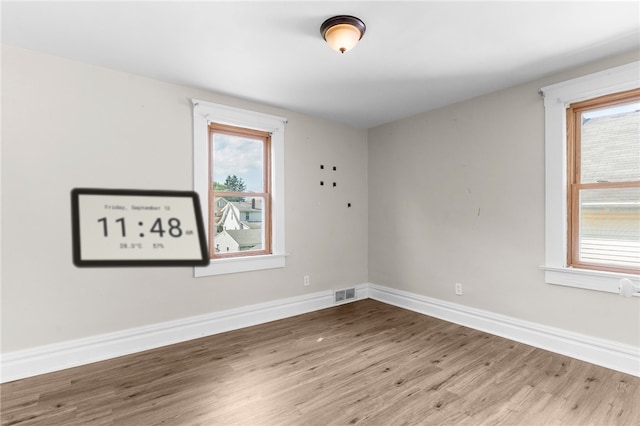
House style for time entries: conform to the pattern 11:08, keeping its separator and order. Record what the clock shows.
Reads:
11:48
